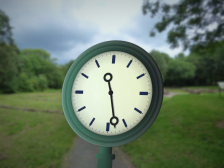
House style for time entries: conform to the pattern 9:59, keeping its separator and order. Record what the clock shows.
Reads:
11:28
